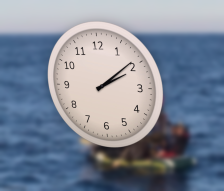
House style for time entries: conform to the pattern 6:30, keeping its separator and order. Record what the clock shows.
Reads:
2:09
